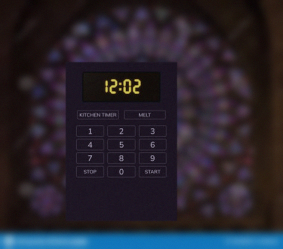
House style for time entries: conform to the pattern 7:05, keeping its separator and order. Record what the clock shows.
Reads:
12:02
